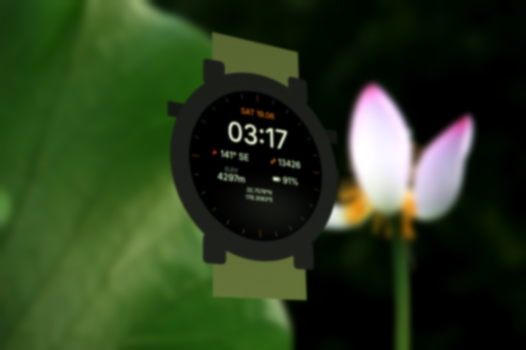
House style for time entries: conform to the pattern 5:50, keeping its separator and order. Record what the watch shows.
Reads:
3:17
